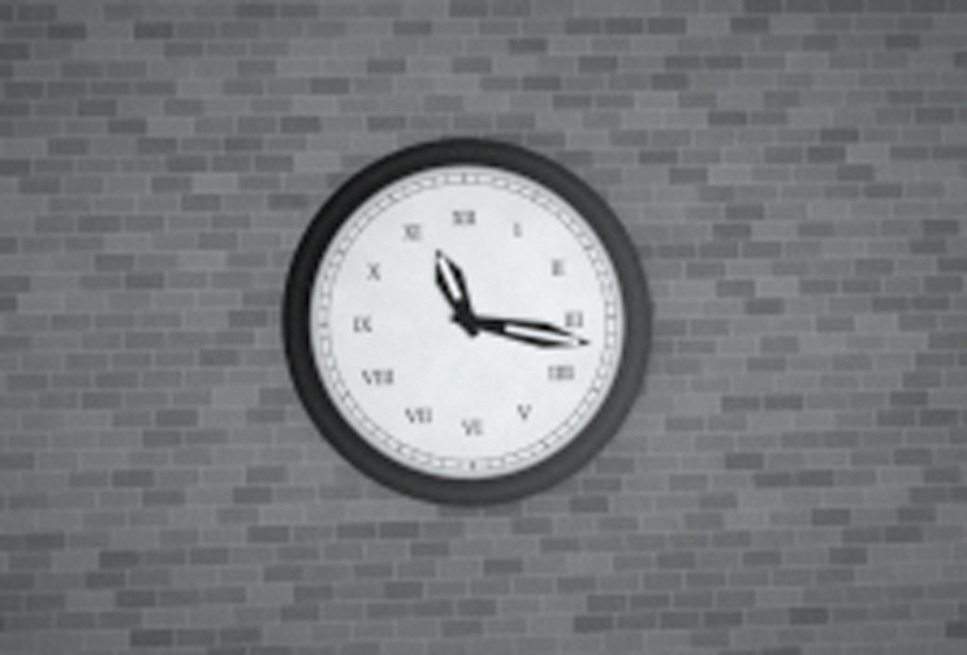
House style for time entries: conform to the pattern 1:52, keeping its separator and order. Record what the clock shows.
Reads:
11:17
